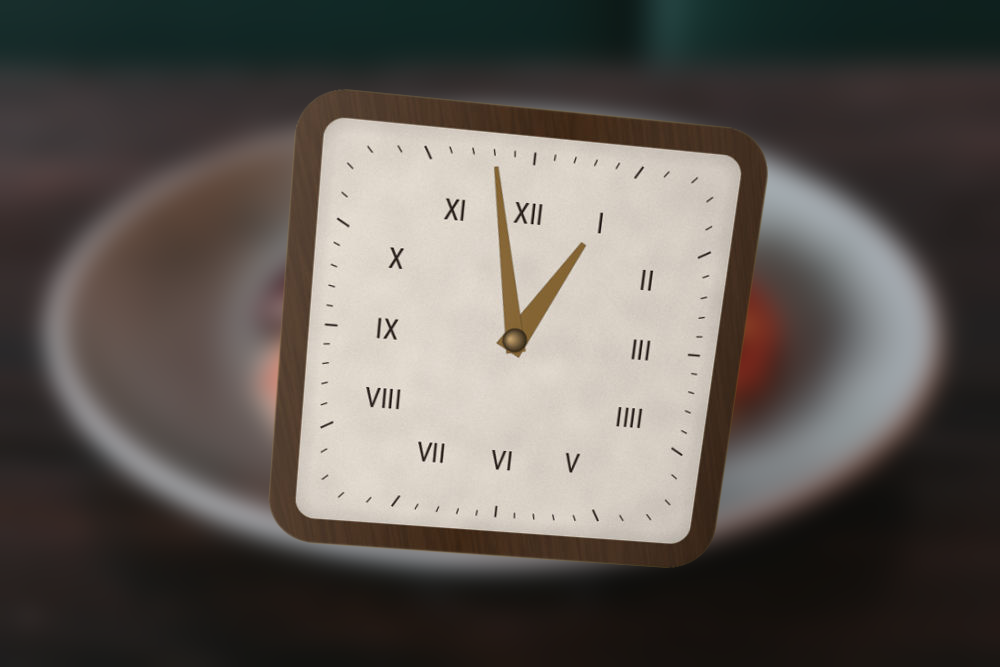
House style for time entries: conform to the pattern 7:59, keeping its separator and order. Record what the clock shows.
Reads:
12:58
